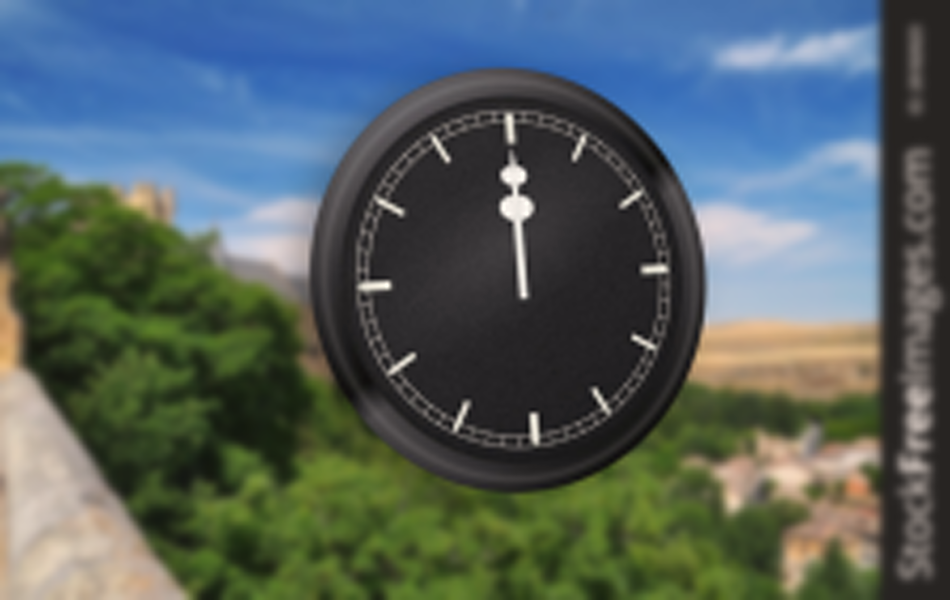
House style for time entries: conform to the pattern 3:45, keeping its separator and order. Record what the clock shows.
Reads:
12:00
